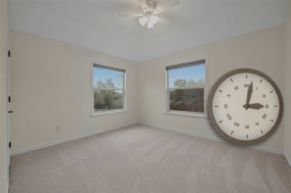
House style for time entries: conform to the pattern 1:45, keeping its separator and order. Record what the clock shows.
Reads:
3:02
